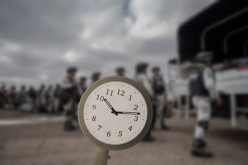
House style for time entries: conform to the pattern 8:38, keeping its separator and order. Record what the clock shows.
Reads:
10:13
